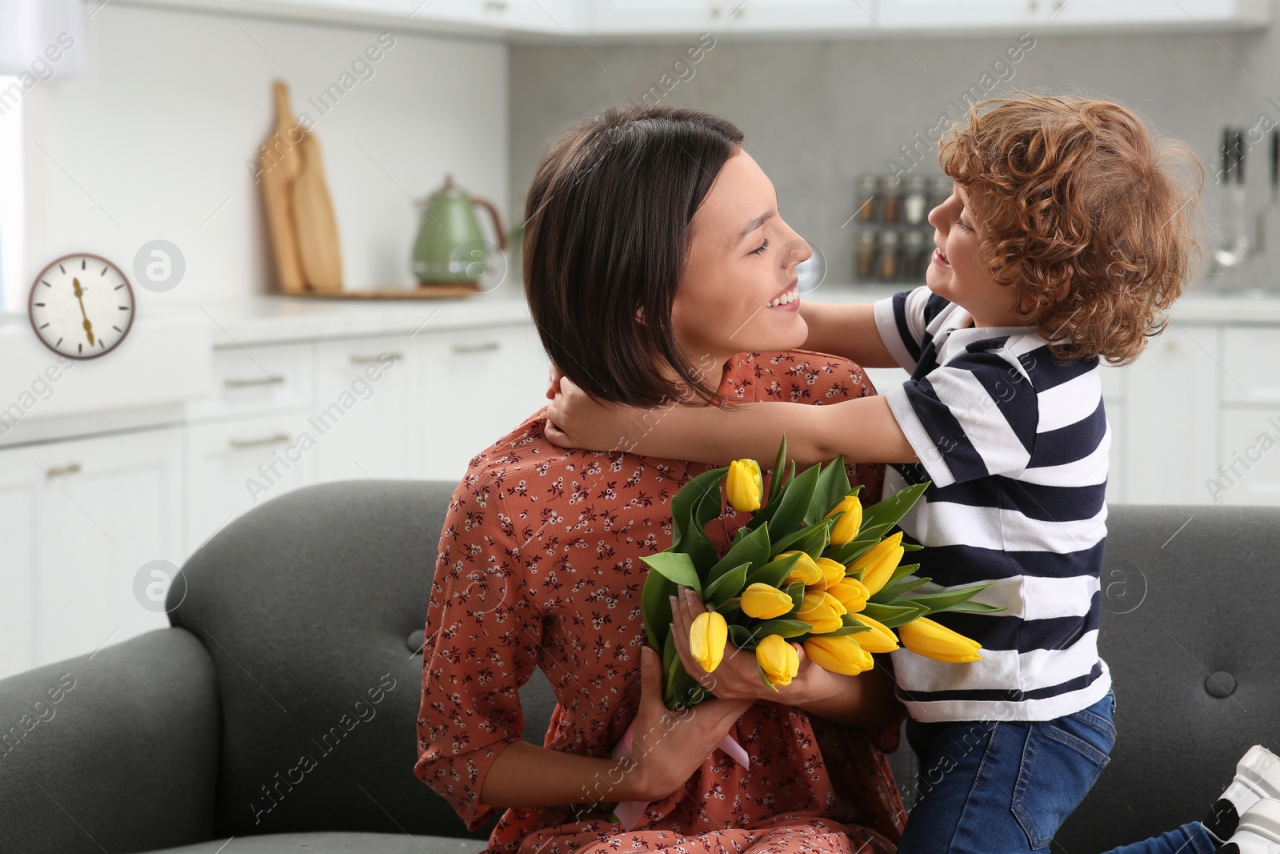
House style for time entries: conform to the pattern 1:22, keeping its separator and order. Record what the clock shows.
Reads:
11:27
